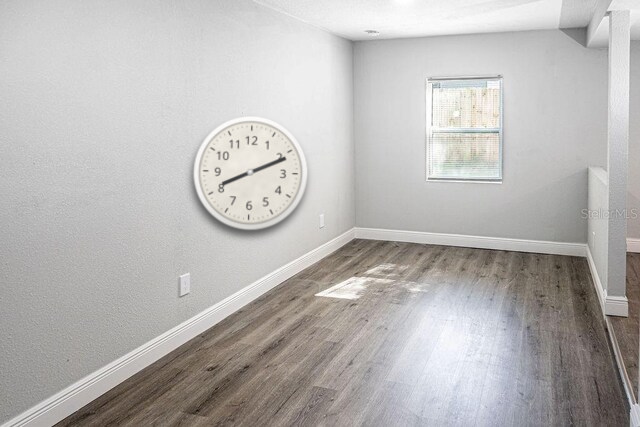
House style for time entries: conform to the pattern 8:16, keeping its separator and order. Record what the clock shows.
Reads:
8:11
